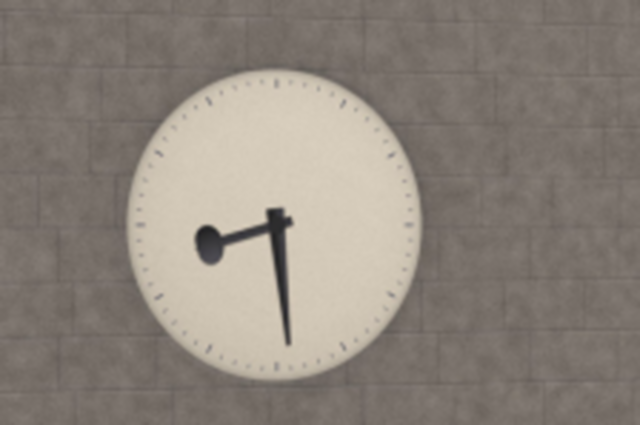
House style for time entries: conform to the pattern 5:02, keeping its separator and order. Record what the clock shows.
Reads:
8:29
